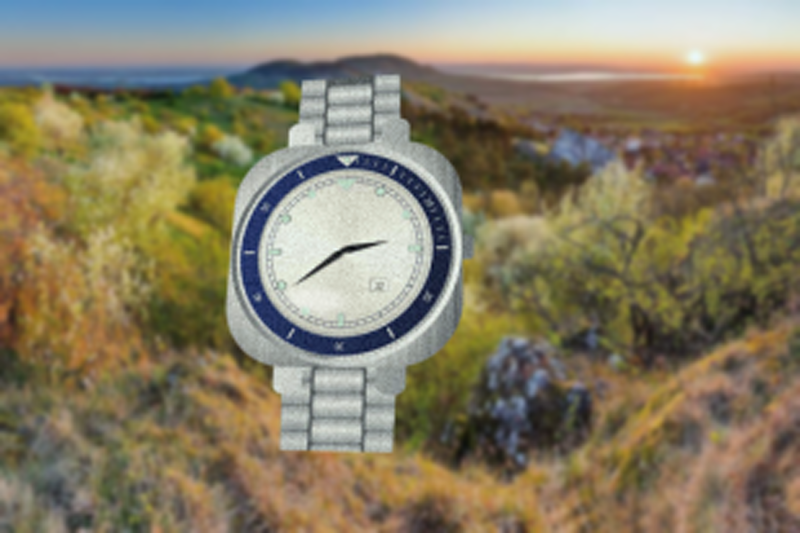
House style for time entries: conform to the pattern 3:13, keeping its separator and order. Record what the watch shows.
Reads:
2:39
